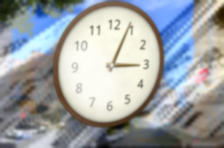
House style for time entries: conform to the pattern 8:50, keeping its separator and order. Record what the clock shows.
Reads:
3:04
